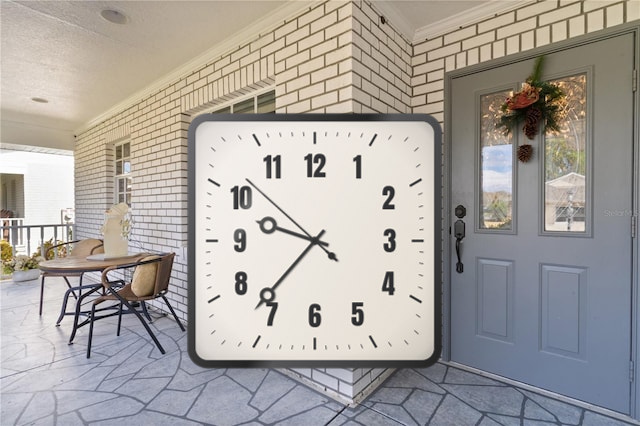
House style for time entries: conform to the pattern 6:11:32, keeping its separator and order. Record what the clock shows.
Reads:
9:36:52
